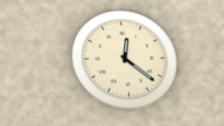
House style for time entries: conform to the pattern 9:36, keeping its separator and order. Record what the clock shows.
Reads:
12:22
